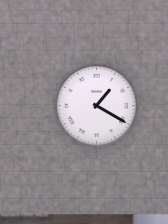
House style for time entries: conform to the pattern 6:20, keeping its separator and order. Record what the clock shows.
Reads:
1:20
